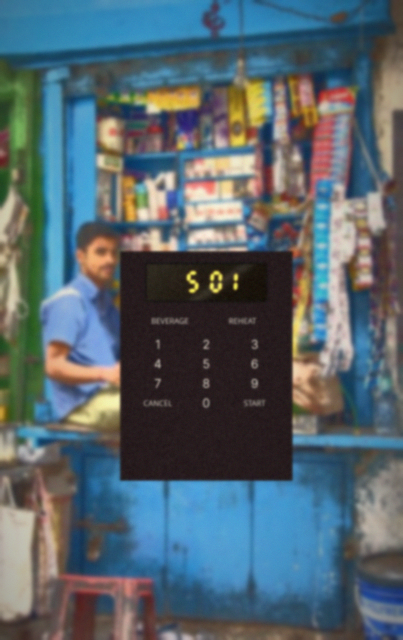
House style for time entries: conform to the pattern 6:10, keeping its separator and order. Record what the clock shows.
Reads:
5:01
